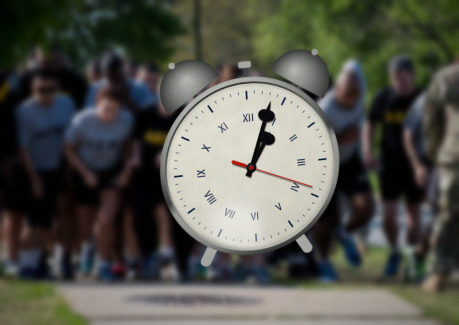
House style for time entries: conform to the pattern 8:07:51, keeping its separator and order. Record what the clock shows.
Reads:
1:03:19
